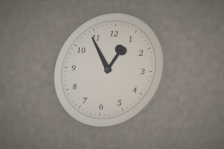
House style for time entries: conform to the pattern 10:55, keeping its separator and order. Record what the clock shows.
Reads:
12:54
